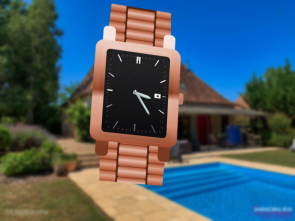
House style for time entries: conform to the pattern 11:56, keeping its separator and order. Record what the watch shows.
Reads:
3:24
